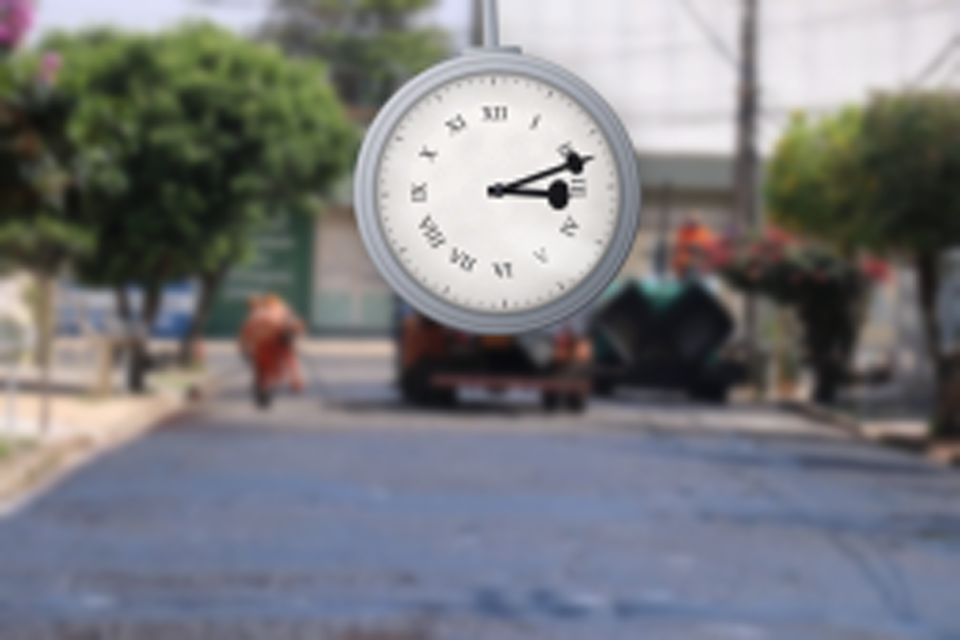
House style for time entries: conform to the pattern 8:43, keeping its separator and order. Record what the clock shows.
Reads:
3:12
